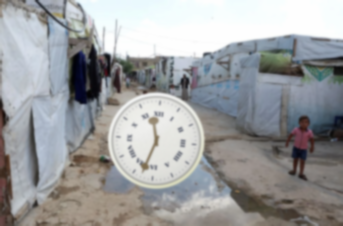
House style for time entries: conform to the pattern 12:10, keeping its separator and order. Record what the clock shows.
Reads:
11:33
